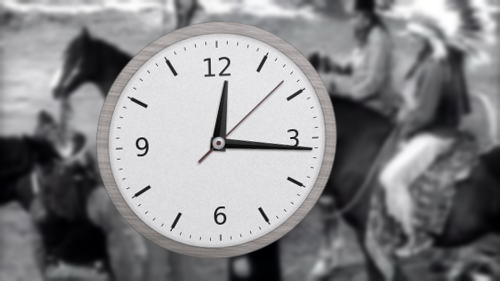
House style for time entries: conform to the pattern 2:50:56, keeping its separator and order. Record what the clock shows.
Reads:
12:16:08
